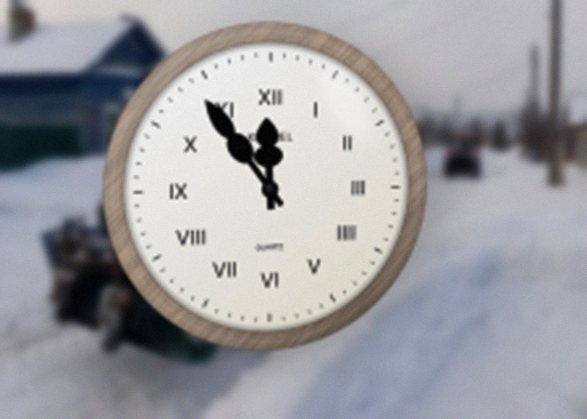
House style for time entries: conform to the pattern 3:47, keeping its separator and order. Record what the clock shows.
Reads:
11:54
